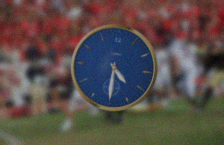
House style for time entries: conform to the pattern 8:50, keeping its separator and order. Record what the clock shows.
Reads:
4:30
